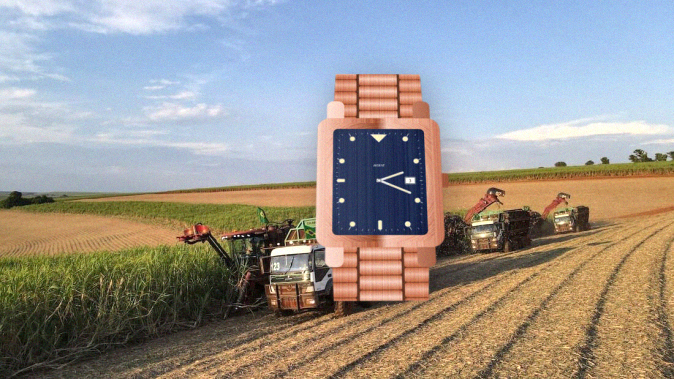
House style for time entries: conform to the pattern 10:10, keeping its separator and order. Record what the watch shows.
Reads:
2:19
